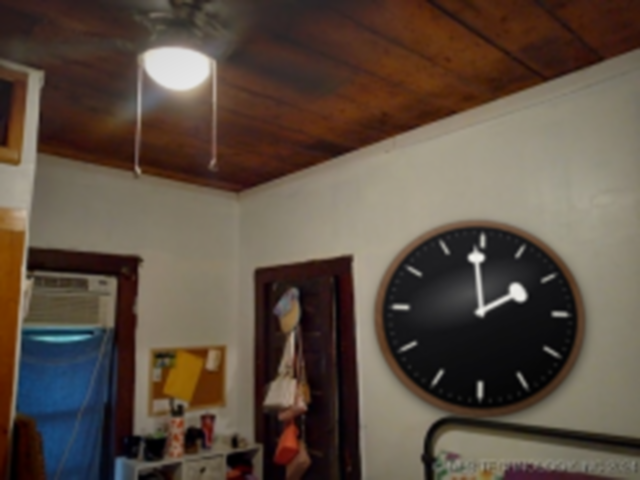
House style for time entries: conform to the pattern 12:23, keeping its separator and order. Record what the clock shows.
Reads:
1:59
